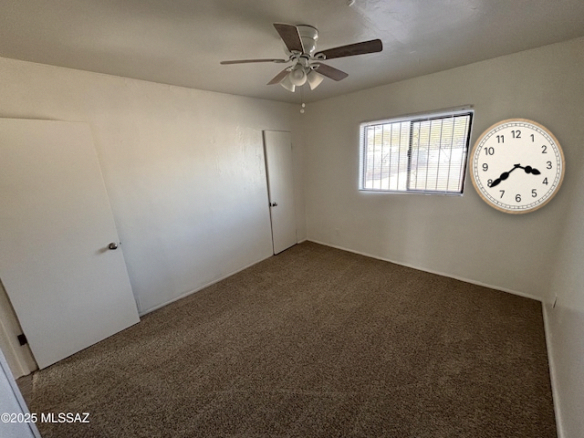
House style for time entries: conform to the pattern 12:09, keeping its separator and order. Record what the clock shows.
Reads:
3:39
